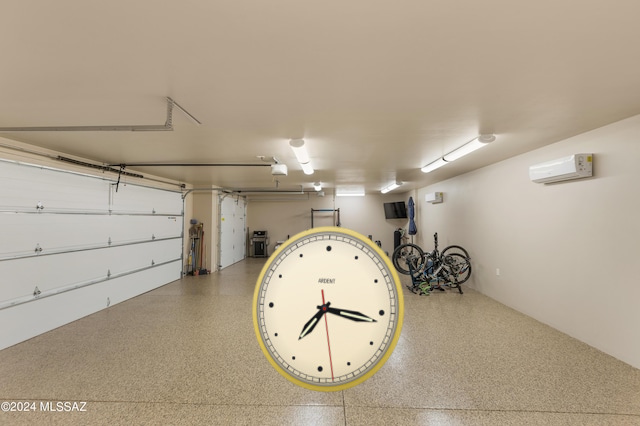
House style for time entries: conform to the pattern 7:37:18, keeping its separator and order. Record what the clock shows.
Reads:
7:16:28
